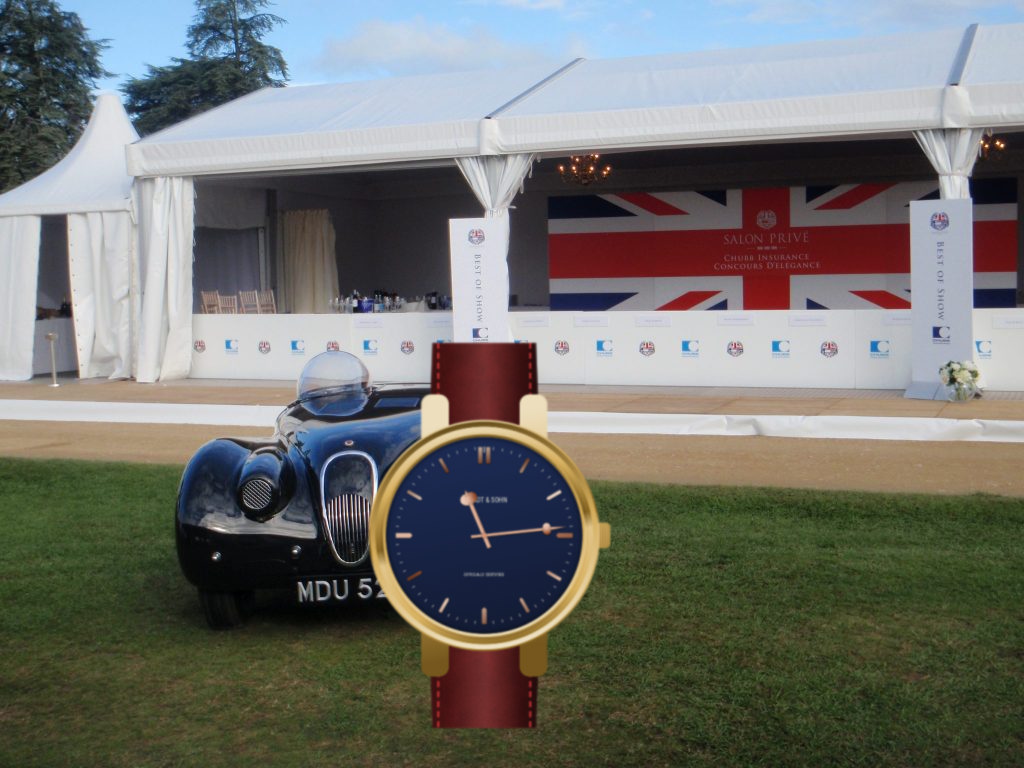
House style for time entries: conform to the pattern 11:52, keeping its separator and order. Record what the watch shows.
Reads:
11:14
